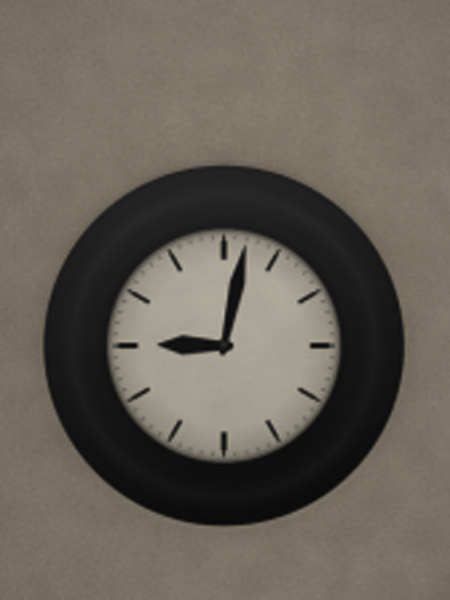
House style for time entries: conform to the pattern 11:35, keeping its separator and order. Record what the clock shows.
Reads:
9:02
